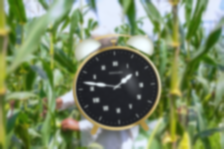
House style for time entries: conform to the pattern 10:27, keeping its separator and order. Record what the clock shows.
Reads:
1:47
